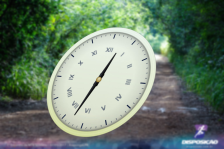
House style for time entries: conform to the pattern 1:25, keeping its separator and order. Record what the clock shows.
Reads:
12:33
